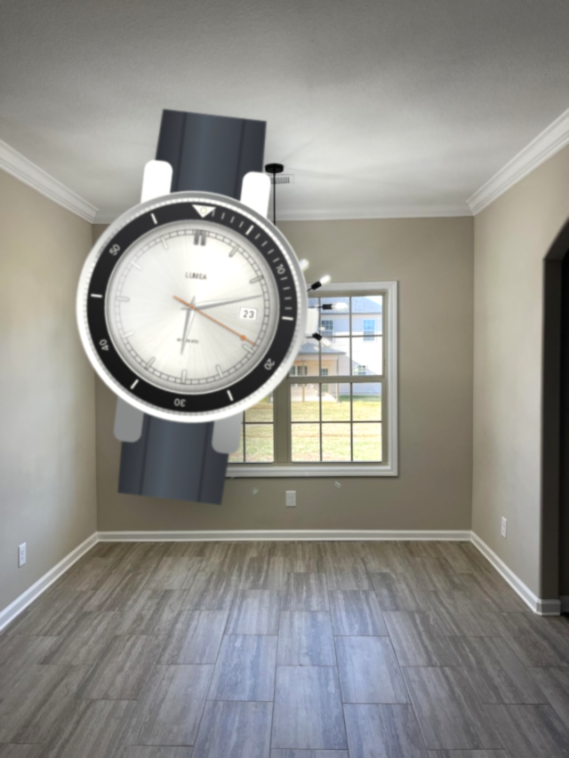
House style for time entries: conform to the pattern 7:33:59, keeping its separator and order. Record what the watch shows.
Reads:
6:12:19
